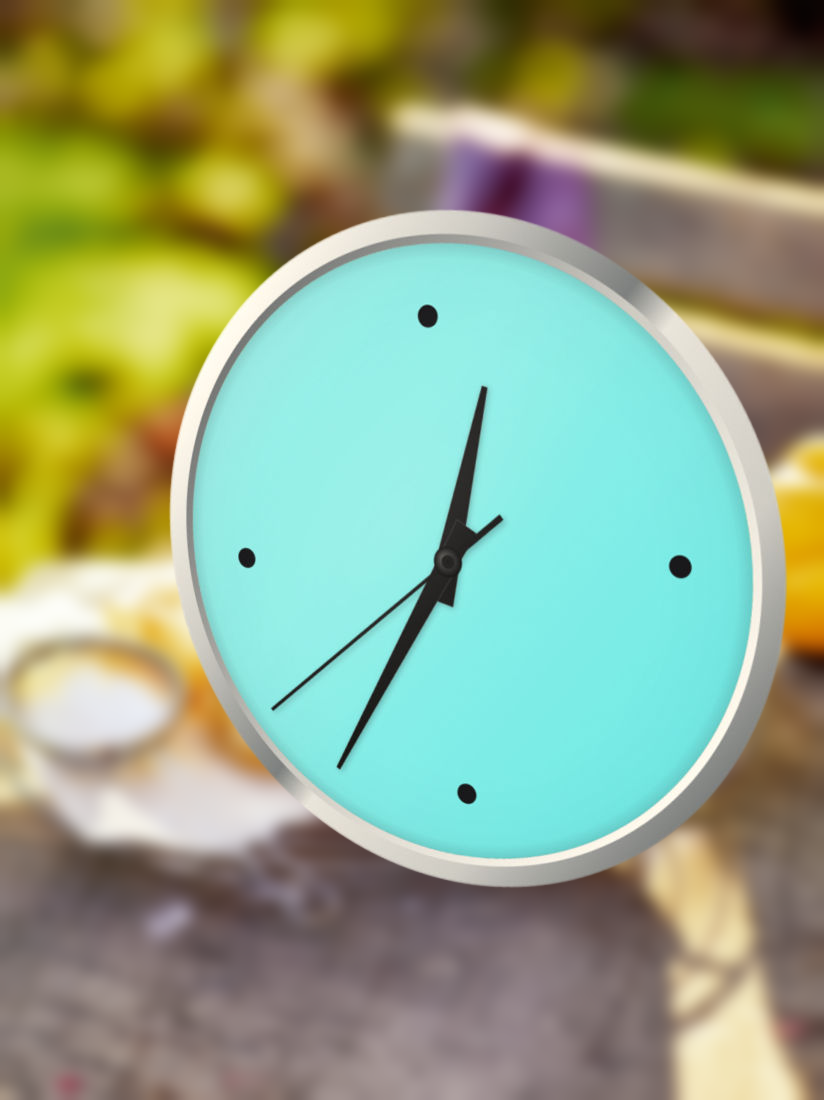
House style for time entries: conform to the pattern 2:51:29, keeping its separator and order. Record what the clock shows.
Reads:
12:35:39
